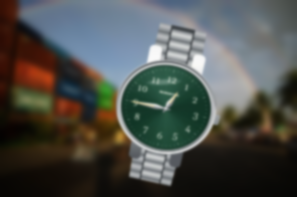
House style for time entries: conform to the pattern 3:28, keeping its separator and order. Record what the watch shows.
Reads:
12:45
